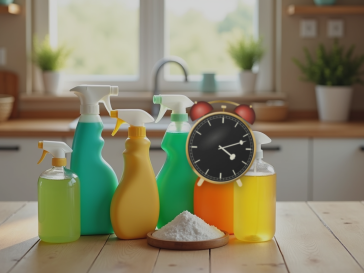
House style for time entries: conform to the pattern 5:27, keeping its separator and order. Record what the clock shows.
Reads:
4:12
